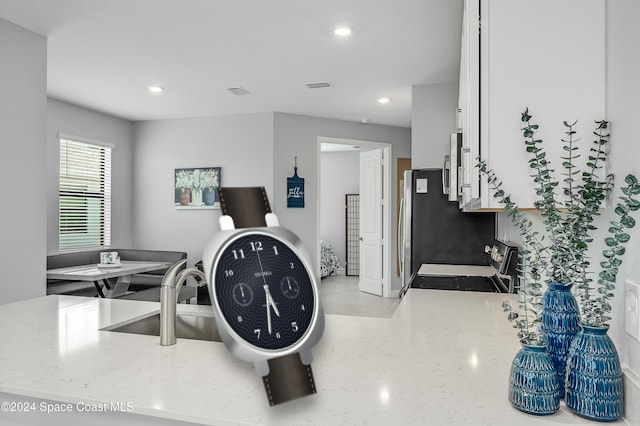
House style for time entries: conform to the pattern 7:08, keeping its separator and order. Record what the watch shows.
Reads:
5:32
